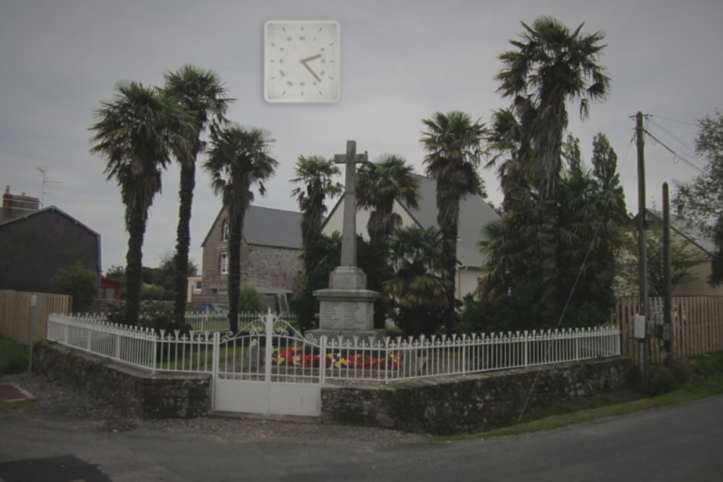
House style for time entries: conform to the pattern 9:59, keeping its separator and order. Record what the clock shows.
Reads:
2:23
